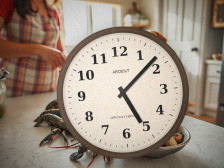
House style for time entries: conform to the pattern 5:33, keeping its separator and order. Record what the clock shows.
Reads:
5:08
